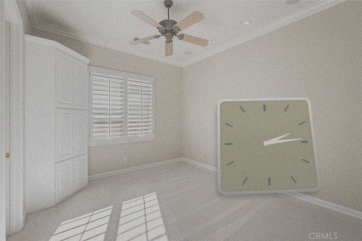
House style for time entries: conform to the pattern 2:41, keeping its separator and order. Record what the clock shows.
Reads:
2:14
